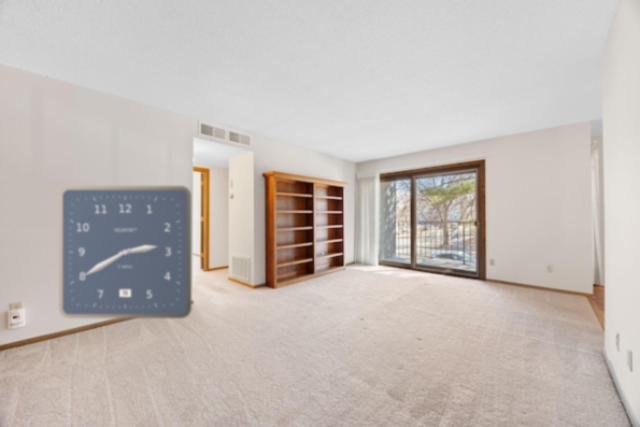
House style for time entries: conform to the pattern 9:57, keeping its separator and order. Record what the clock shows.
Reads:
2:40
